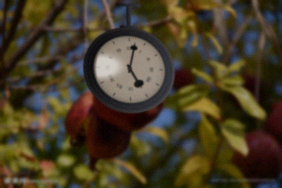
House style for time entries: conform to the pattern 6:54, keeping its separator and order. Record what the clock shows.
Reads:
5:02
